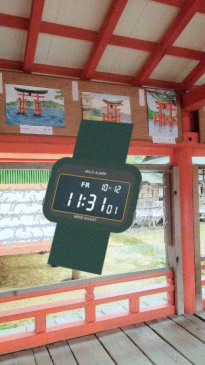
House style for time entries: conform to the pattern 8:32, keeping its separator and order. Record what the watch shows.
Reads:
11:31
